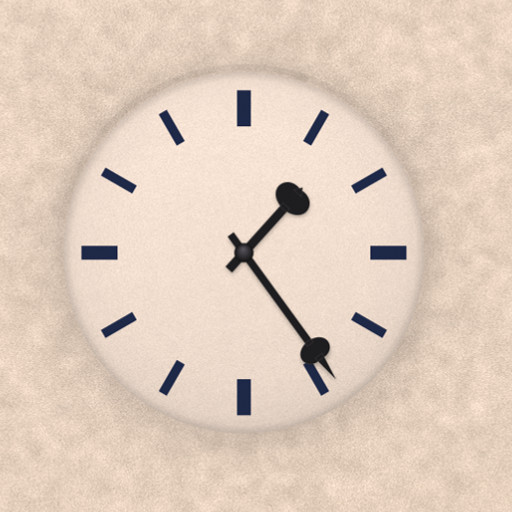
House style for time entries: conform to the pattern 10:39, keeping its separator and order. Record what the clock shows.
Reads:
1:24
